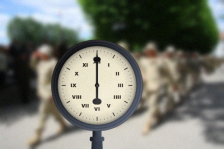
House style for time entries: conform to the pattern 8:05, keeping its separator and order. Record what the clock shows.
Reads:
6:00
